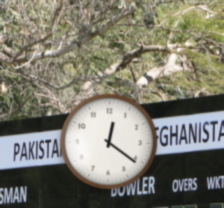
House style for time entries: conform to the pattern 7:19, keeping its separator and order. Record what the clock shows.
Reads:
12:21
